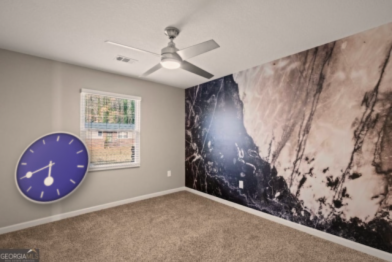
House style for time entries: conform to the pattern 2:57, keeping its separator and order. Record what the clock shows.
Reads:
5:40
